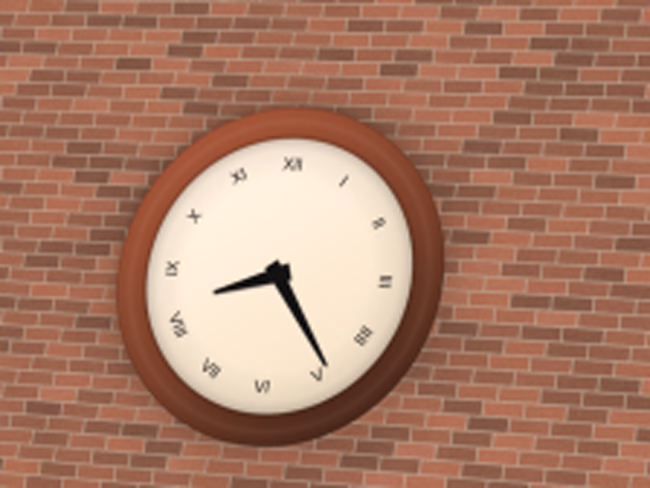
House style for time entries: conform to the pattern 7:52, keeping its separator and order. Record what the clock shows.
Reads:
8:24
